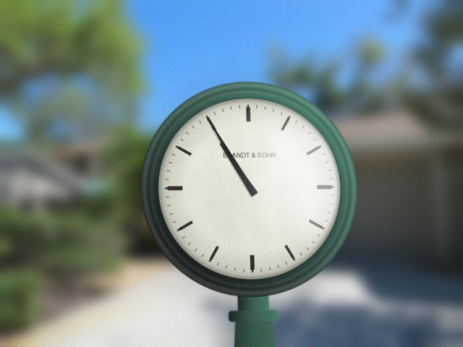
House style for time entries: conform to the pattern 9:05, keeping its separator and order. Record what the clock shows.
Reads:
10:55
